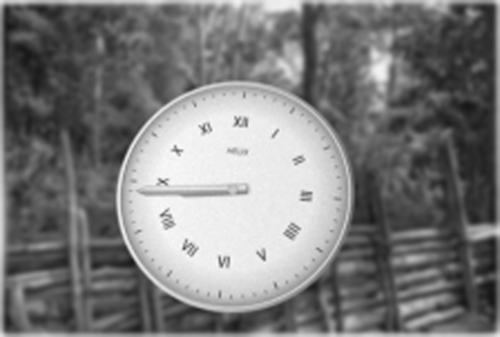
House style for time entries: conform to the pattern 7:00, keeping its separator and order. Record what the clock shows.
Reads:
8:44
